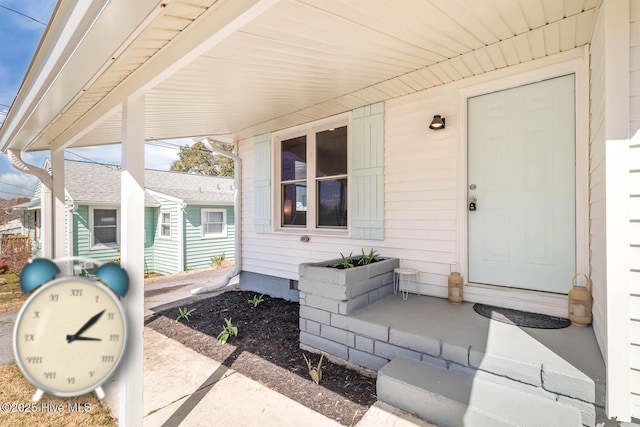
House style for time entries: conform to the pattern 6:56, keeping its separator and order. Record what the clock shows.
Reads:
3:08
